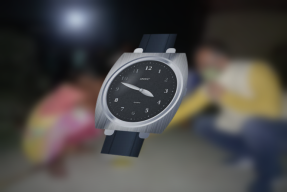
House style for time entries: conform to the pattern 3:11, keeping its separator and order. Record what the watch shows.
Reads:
3:48
